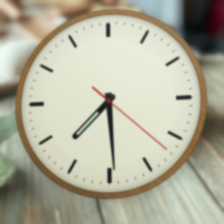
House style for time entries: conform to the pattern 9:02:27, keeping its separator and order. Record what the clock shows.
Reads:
7:29:22
